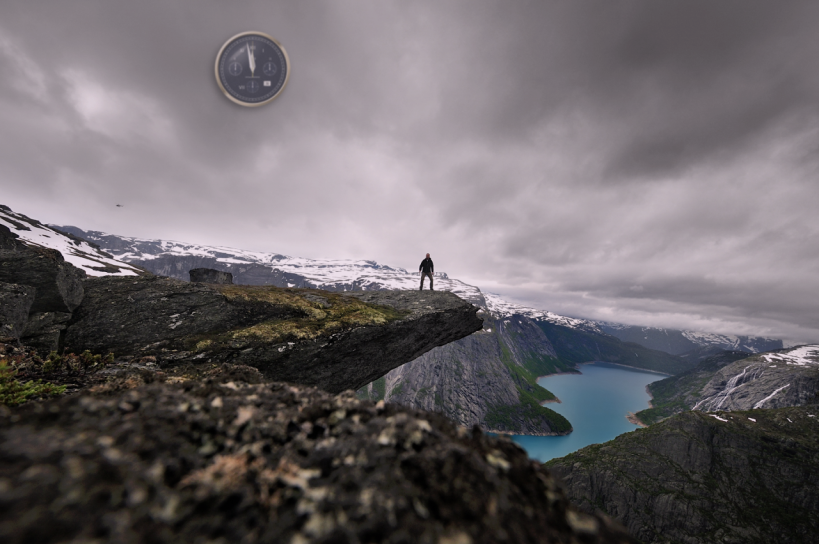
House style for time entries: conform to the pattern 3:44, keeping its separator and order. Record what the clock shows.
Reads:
11:58
